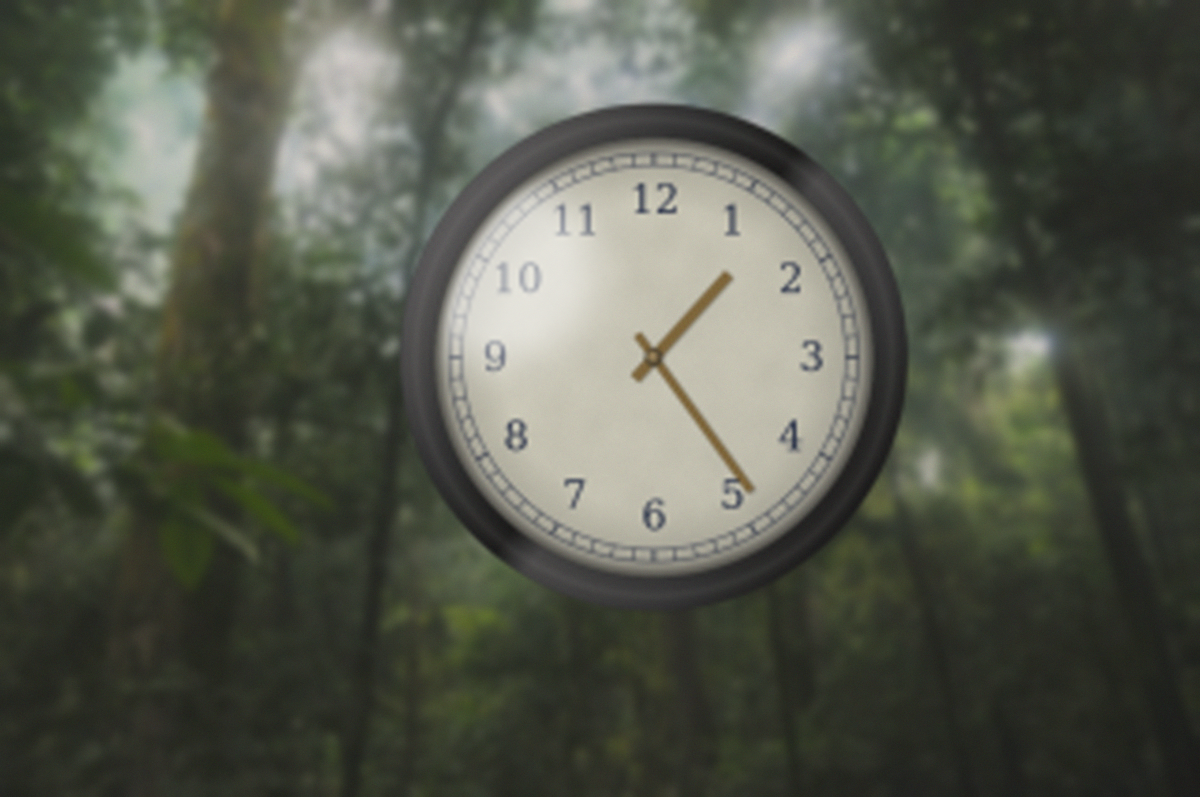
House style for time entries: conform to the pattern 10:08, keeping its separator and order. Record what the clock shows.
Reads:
1:24
